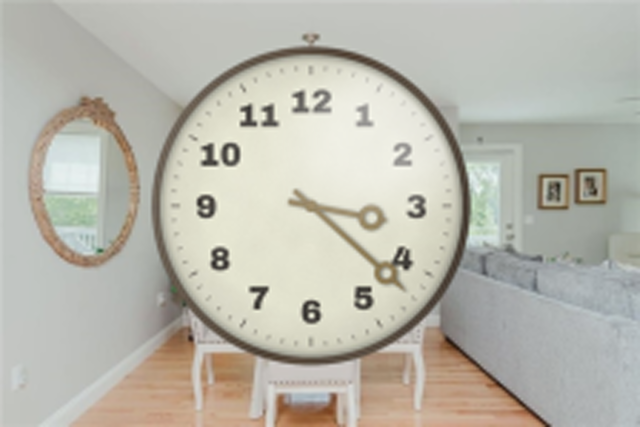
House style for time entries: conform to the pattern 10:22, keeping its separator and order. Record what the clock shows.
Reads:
3:22
